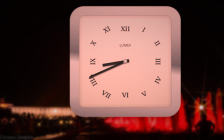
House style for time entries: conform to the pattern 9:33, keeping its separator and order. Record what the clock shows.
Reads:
8:41
